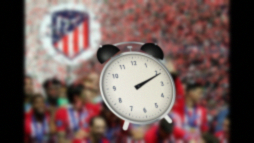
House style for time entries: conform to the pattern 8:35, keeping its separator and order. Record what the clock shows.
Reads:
2:11
